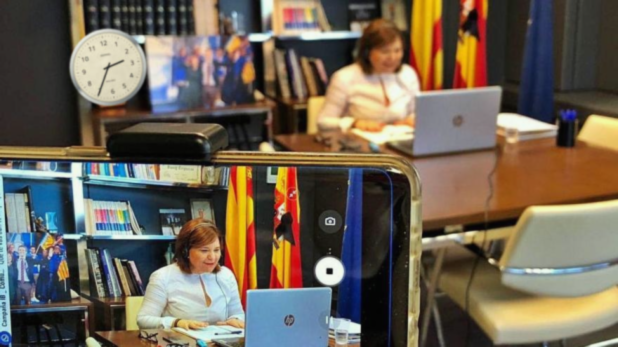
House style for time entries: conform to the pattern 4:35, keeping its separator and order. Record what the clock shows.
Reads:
2:35
